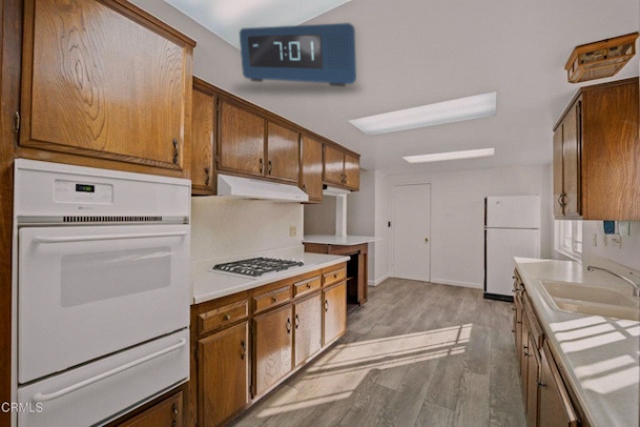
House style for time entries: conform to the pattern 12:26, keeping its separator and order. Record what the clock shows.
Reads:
7:01
